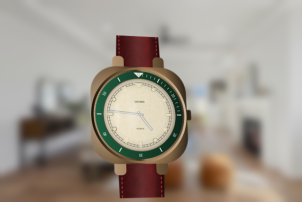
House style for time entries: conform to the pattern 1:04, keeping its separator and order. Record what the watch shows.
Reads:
4:46
